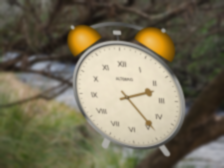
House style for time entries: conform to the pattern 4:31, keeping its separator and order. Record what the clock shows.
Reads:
2:24
